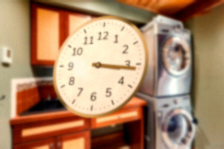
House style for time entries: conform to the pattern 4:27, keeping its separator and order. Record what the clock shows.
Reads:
3:16
